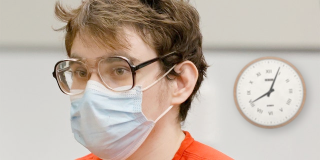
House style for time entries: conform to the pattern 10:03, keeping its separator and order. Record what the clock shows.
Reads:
8:04
